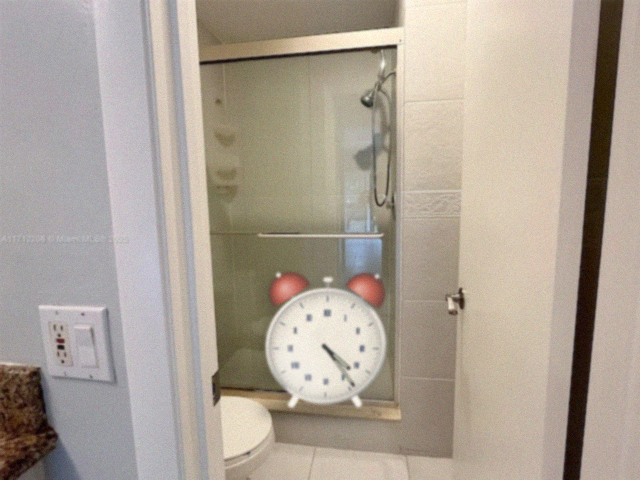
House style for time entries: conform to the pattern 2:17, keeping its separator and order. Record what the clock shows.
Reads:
4:24
